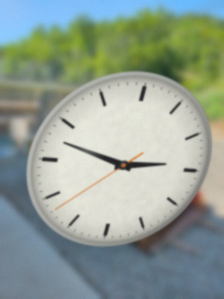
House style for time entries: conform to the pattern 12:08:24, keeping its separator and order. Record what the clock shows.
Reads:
2:47:38
